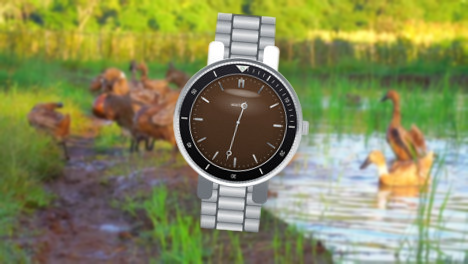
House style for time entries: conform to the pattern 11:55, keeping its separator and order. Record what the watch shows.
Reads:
12:32
